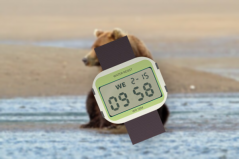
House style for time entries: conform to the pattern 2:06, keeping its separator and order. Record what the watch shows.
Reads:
9:58
